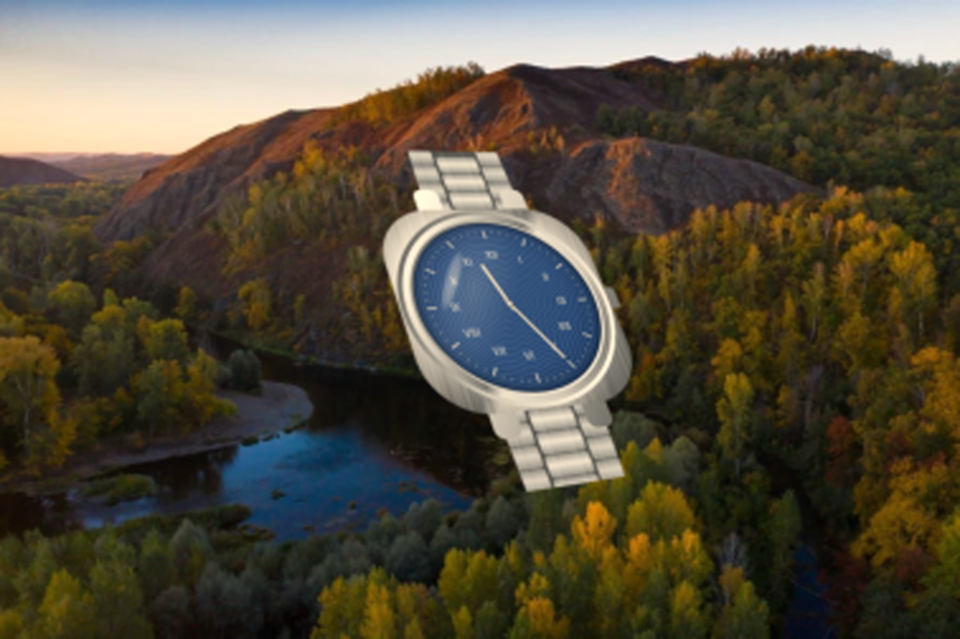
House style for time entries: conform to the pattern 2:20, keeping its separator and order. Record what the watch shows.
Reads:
11:25
